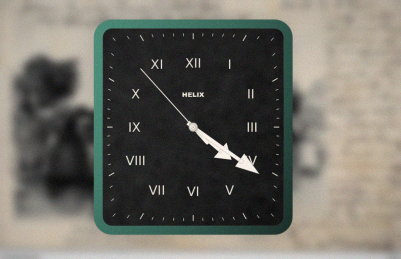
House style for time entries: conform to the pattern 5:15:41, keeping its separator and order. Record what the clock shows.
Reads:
4:20:53
